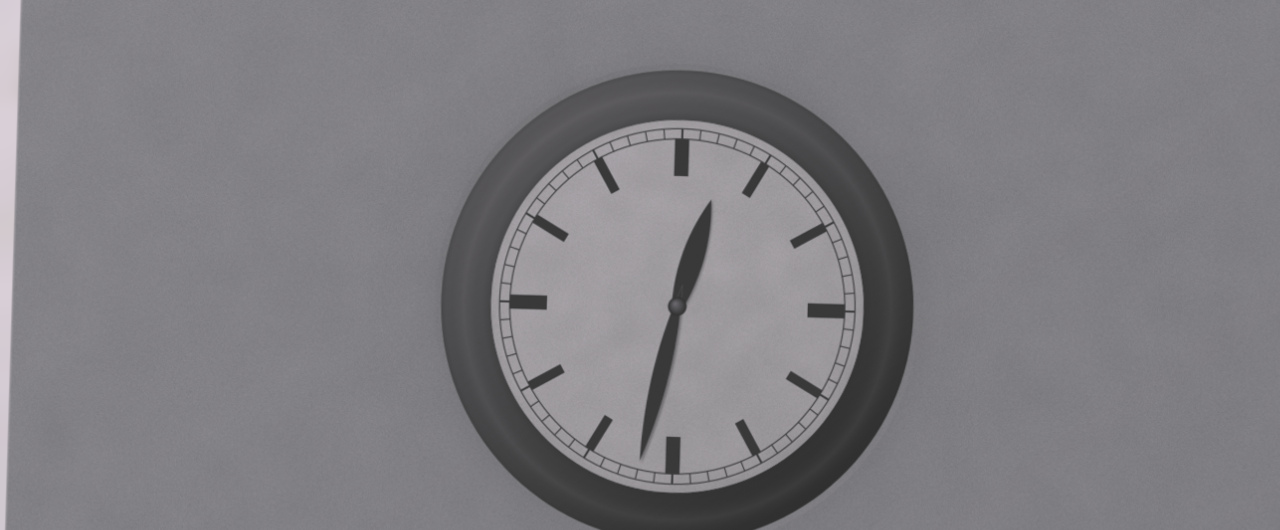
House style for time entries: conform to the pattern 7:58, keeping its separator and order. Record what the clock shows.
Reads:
12:32
